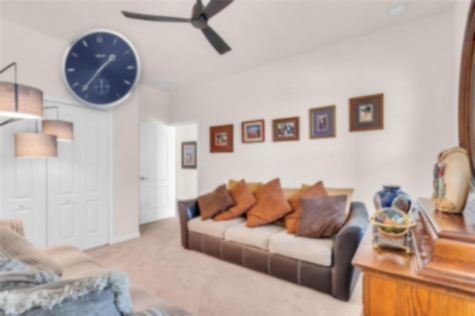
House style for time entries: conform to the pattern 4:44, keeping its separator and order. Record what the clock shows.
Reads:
1:37
